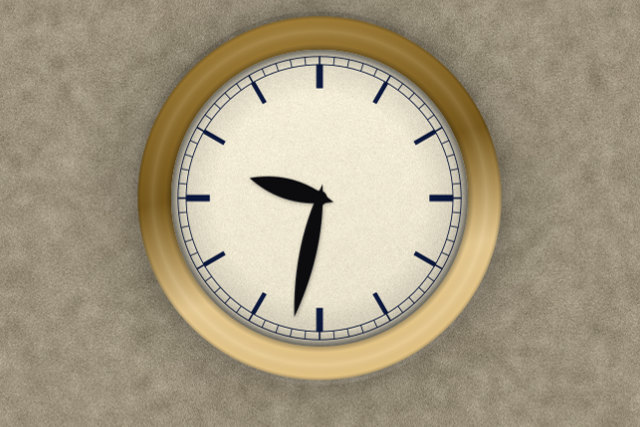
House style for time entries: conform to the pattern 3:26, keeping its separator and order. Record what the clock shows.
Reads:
9:32
